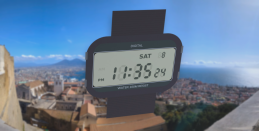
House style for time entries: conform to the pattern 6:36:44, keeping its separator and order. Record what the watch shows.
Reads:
11:35:24
